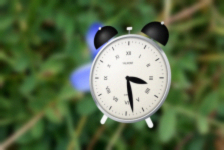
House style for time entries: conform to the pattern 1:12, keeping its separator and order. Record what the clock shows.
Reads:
3:28
